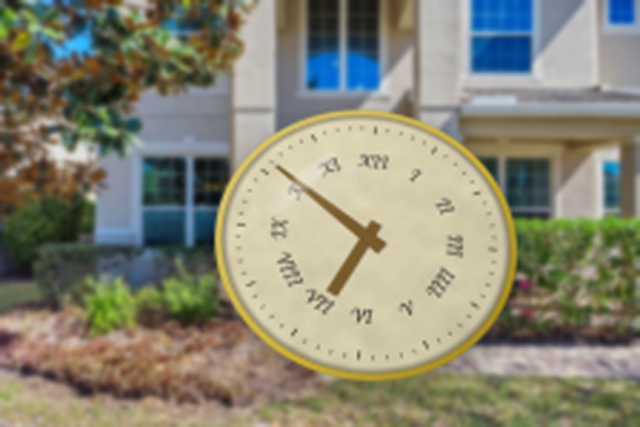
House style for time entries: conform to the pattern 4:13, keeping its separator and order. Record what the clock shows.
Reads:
6:51
